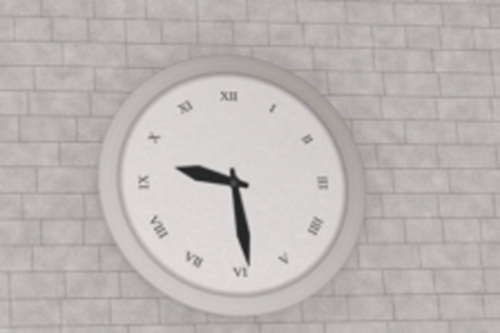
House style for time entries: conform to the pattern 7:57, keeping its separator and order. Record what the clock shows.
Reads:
9:29
